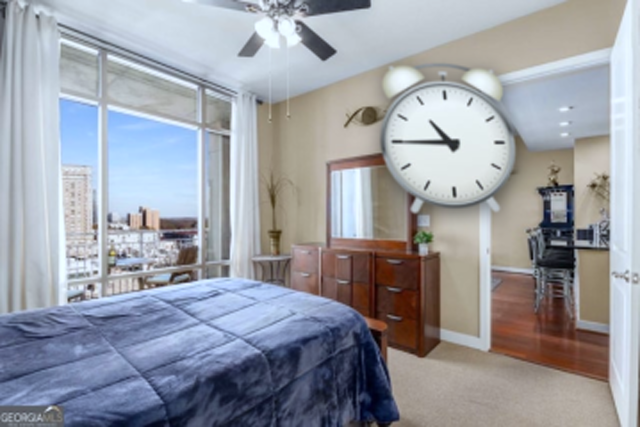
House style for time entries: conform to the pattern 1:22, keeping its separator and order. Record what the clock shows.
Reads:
10:45
